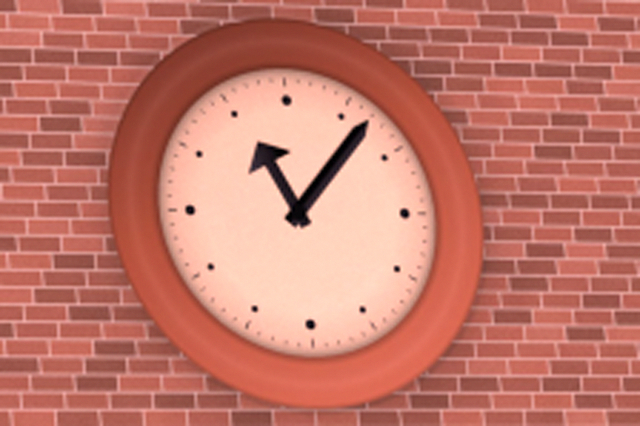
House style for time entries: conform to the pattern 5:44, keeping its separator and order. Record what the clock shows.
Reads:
11:07
